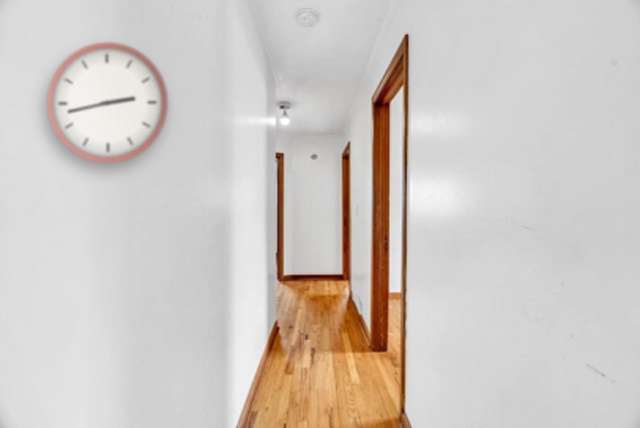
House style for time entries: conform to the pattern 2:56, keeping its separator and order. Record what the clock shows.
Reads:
2:43
